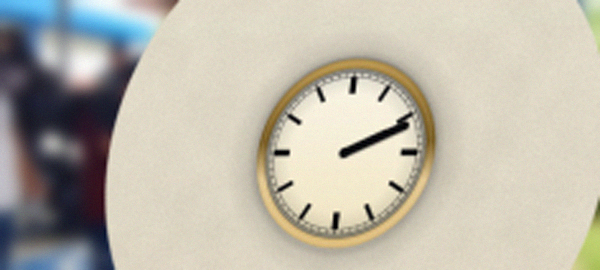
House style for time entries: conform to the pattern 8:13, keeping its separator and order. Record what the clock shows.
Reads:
2:11
